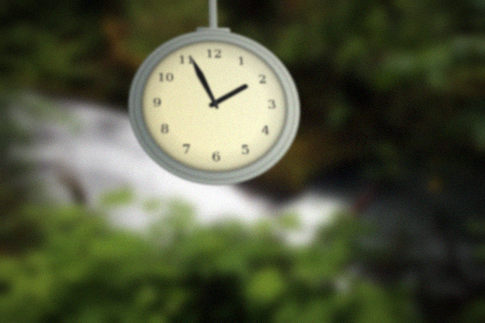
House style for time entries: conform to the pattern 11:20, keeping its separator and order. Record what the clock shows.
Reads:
1:56
